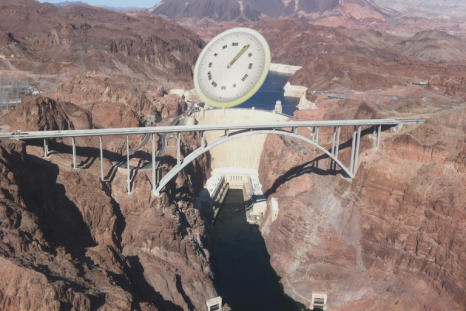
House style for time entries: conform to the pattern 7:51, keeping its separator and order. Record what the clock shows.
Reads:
1:06
